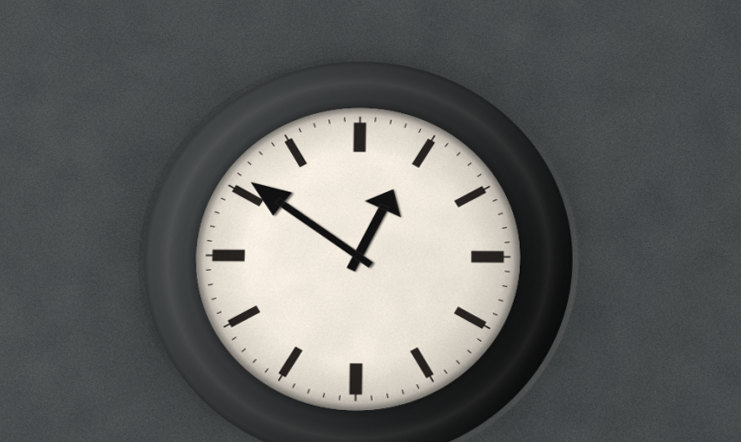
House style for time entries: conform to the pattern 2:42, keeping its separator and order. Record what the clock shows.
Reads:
12:51
